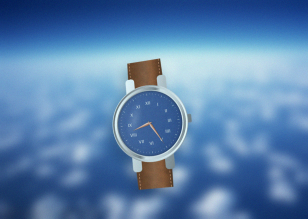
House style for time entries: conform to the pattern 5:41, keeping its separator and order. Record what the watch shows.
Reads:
8:25
